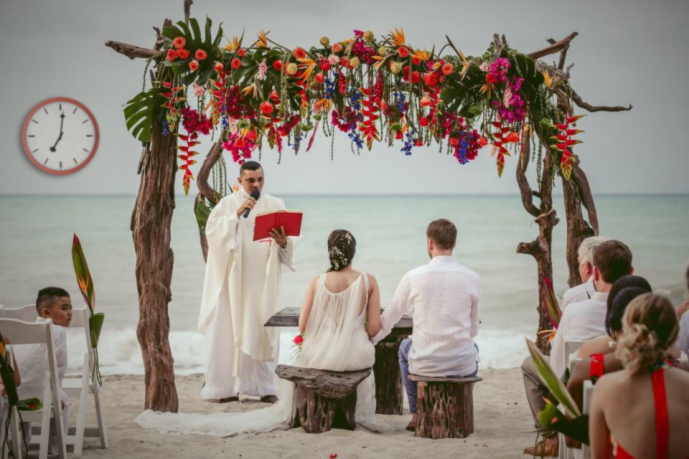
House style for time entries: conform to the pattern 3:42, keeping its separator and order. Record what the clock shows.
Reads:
7:01
